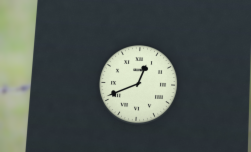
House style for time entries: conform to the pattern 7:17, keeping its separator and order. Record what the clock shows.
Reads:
12:41
